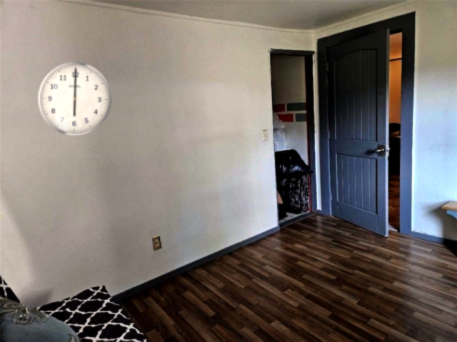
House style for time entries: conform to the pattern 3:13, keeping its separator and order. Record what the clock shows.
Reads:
6:00
